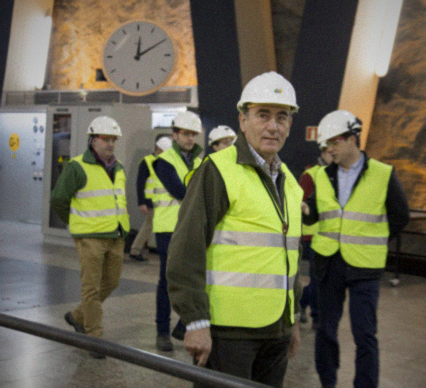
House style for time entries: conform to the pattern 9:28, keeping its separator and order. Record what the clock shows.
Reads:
12:10
